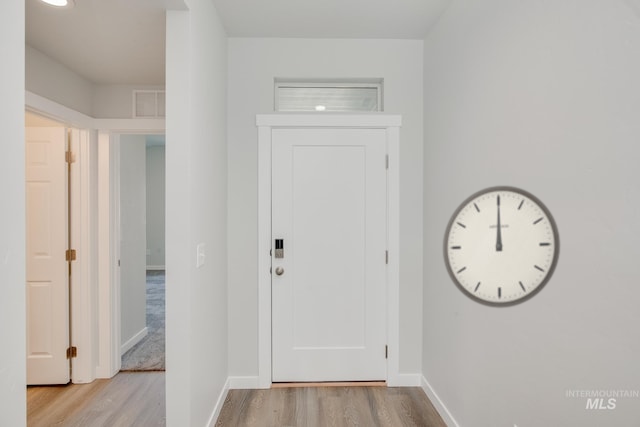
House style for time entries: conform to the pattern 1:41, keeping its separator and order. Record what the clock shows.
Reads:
12:00
